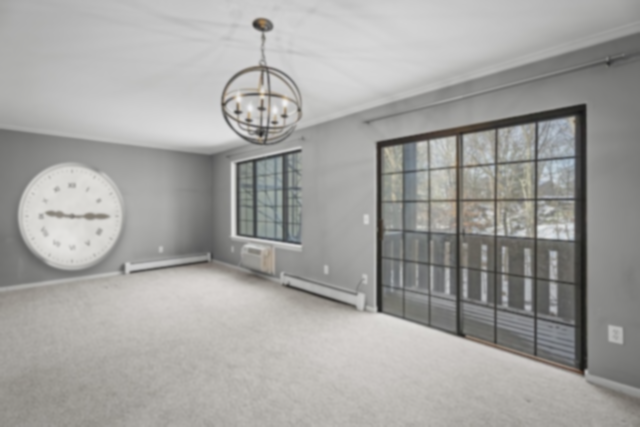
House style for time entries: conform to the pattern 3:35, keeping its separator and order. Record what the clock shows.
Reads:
9:15
